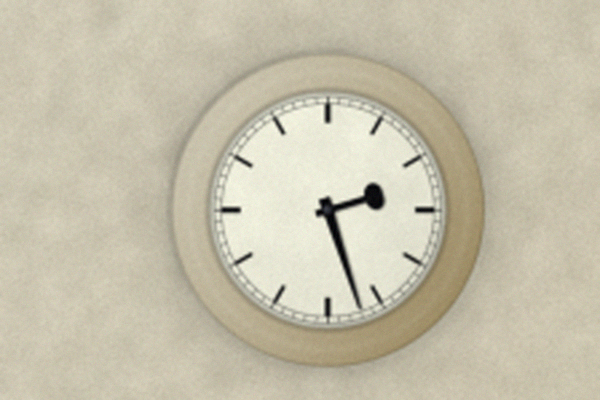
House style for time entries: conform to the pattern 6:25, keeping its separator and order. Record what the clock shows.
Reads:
2:27
